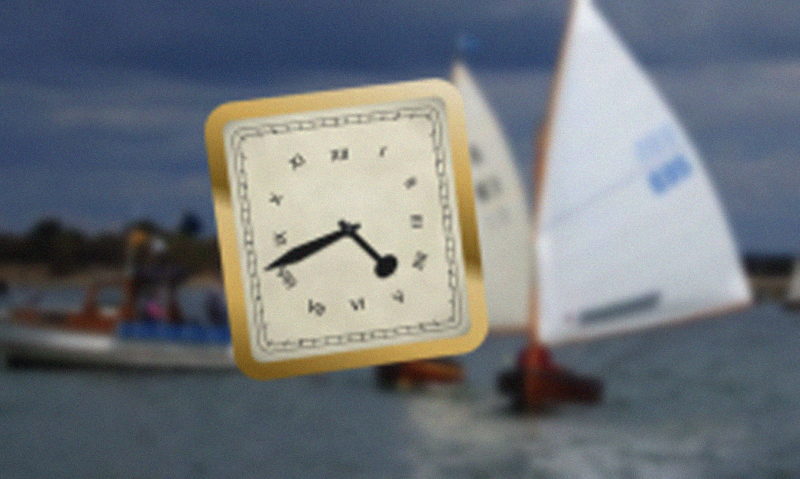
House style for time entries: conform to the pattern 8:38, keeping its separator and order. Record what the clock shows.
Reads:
4:42
